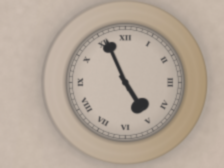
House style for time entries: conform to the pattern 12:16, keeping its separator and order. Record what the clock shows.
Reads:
4:56
